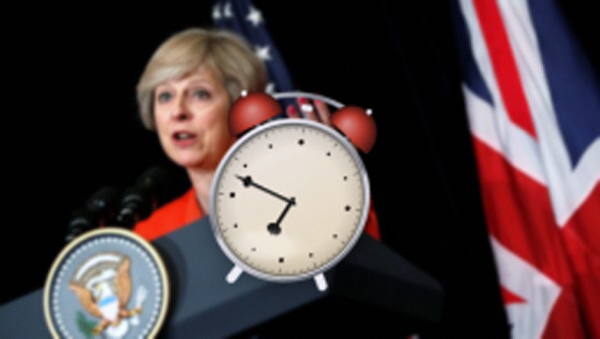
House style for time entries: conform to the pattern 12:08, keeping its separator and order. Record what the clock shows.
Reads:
6:48
